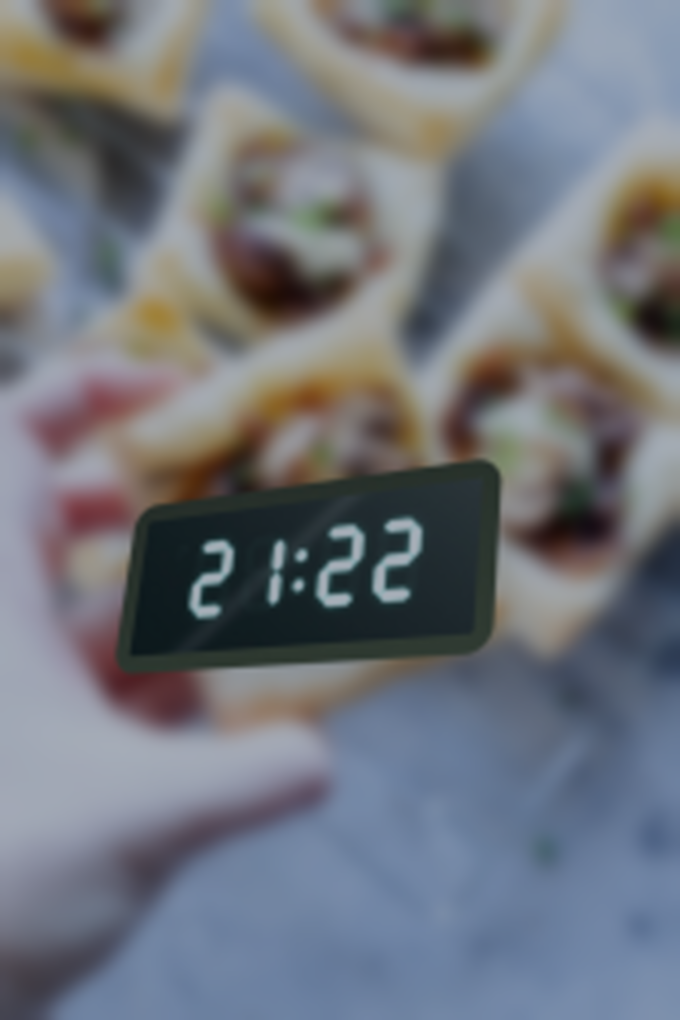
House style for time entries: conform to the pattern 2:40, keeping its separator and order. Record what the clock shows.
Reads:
21:22
